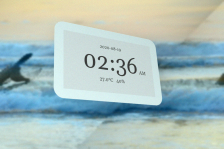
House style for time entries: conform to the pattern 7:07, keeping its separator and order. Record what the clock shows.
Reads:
2:36
